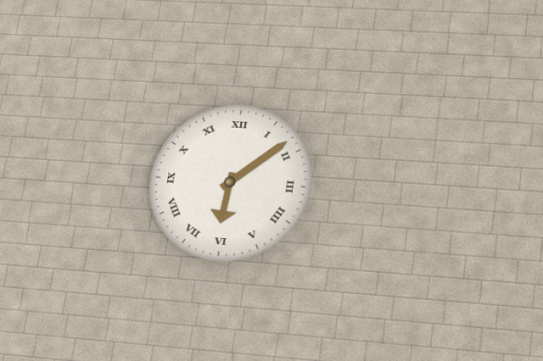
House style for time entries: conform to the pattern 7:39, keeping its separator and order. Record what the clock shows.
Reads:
6:08
